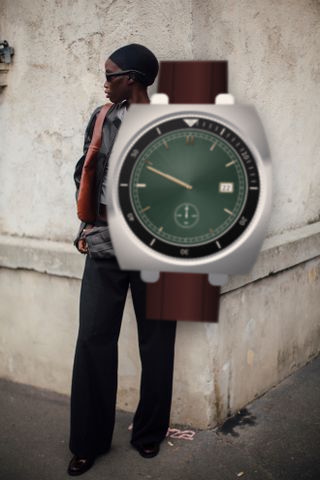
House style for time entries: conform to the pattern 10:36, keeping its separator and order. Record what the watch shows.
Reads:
9:49
